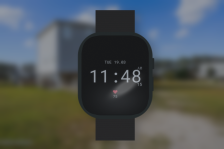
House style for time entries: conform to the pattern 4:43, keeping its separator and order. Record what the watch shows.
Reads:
11:48
